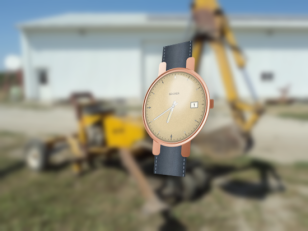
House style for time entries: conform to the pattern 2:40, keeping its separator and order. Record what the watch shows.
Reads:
6:40
